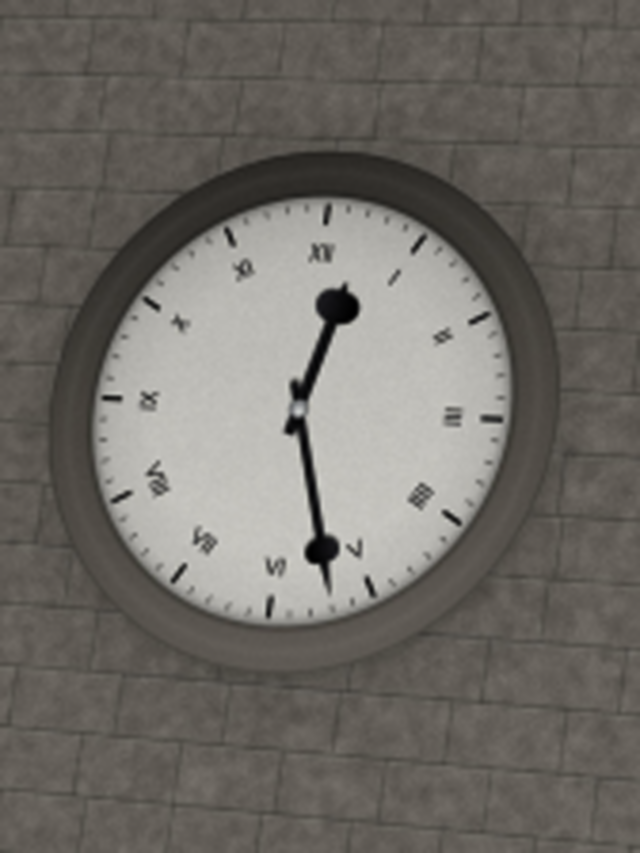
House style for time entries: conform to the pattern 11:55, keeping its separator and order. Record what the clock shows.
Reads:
12:27
